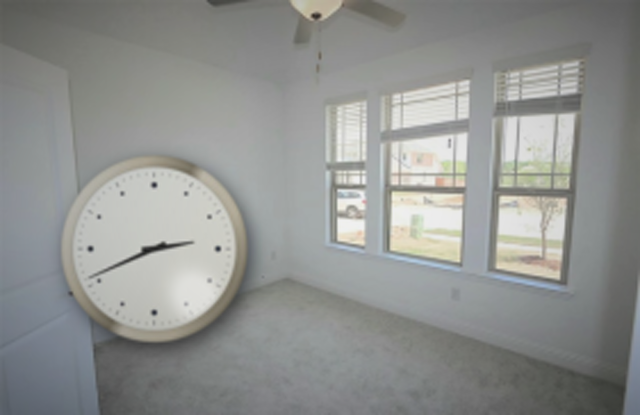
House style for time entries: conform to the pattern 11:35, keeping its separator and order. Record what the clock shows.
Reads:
2:41
